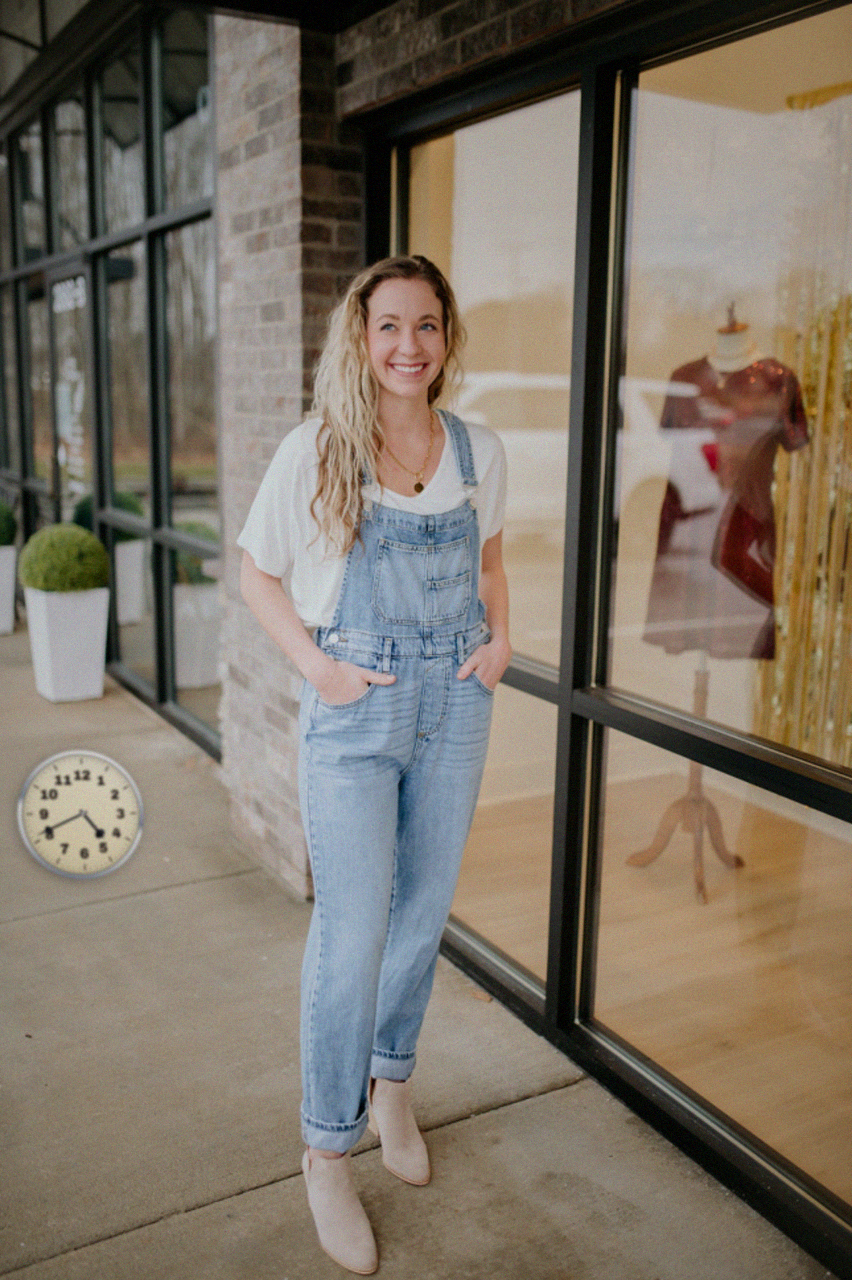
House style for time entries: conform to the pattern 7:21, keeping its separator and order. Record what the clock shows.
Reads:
4:41
